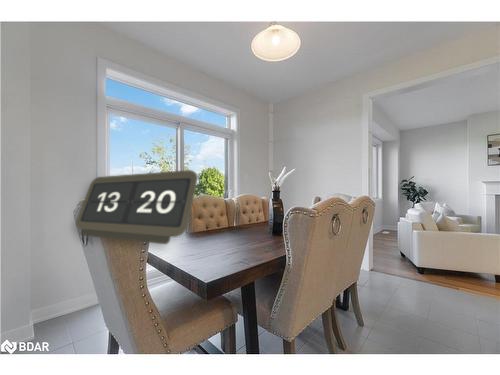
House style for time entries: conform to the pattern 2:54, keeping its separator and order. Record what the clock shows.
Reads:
13:20
